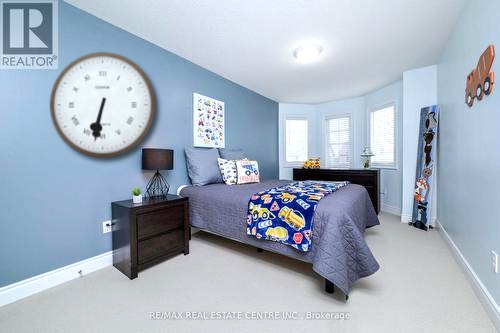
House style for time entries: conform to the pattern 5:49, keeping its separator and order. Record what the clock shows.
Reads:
6:32
